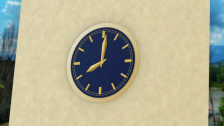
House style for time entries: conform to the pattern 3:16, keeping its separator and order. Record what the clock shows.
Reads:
8:01
